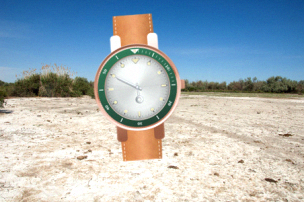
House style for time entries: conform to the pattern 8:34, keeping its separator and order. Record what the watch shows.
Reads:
5:50
